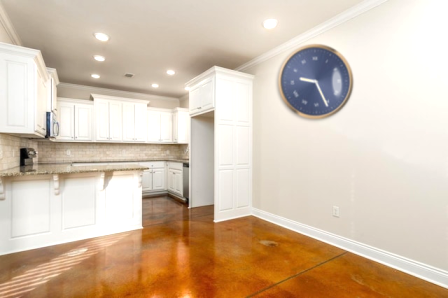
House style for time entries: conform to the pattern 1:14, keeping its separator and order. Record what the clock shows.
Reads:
9:26
